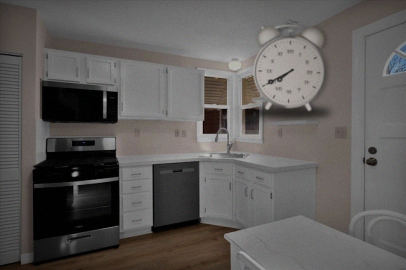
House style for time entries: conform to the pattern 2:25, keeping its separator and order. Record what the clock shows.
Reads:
7:40
